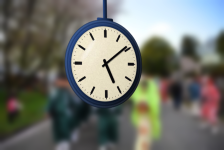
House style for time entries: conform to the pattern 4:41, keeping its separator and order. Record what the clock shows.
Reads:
5:09
